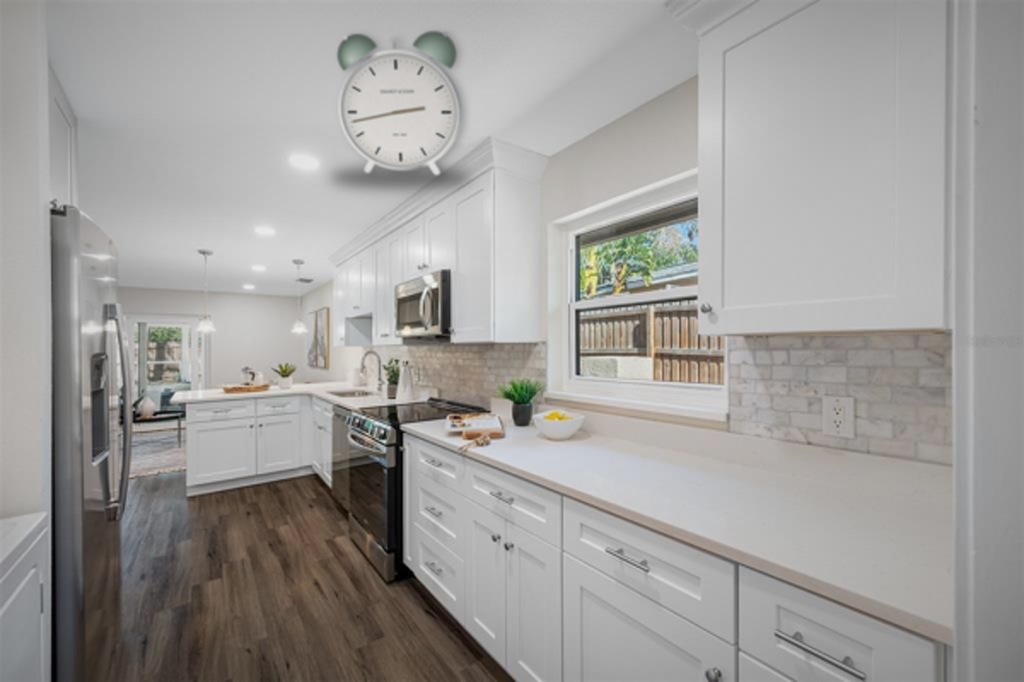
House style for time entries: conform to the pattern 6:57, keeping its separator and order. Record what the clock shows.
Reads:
2:43
